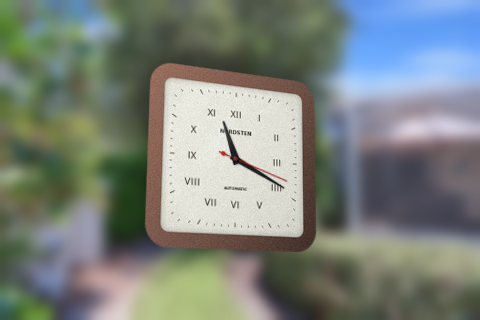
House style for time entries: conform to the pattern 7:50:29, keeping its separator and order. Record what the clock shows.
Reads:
11:19:18
